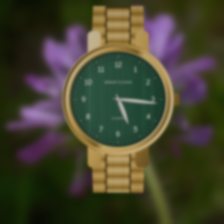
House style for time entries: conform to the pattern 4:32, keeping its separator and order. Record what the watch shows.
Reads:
5:16
